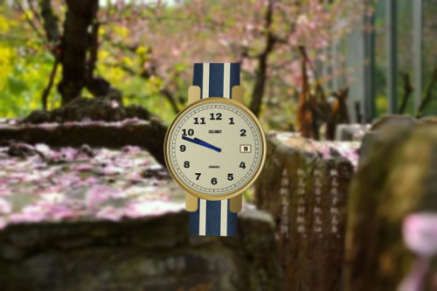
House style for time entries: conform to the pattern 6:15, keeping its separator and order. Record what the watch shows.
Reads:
9:48
